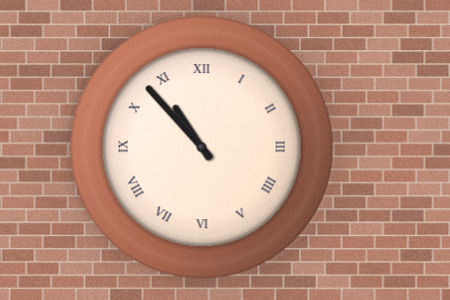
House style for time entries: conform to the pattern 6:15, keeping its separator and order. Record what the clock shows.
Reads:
10:53
